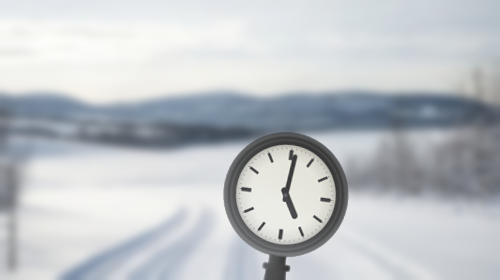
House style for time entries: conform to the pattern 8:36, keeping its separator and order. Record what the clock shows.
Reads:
5:01
